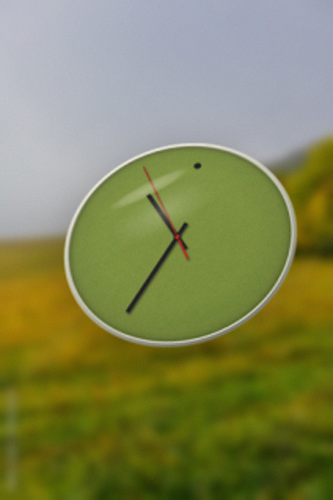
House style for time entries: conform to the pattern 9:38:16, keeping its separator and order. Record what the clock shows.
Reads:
10:32:54
